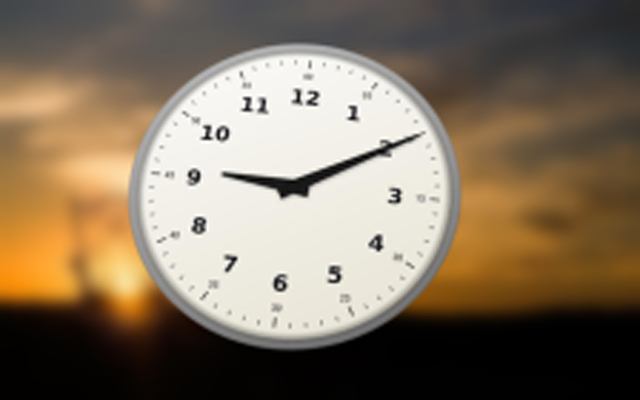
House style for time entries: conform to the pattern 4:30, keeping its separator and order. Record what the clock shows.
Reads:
9:10
